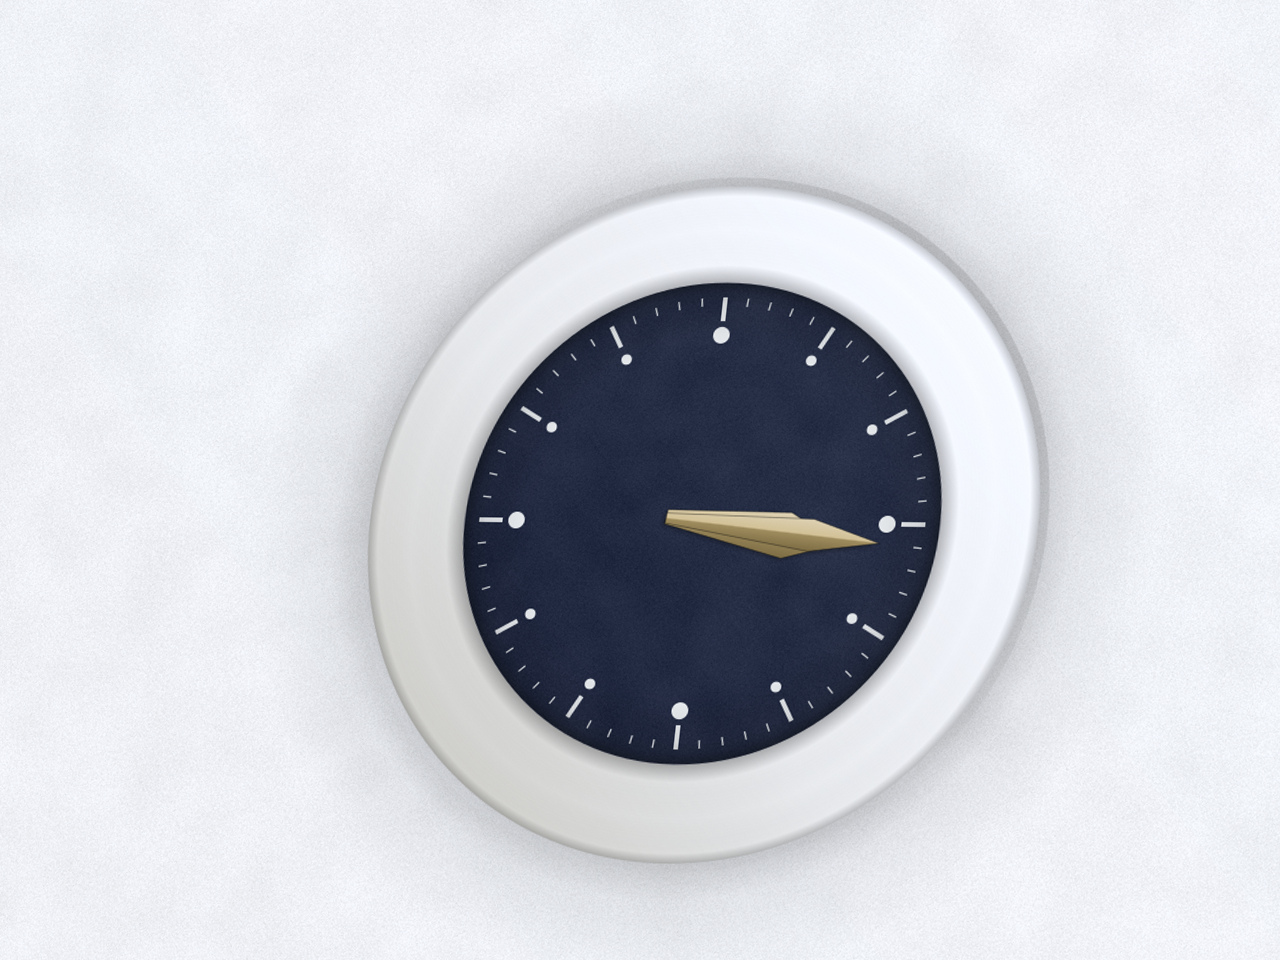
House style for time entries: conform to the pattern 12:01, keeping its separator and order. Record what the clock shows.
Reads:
3:16
